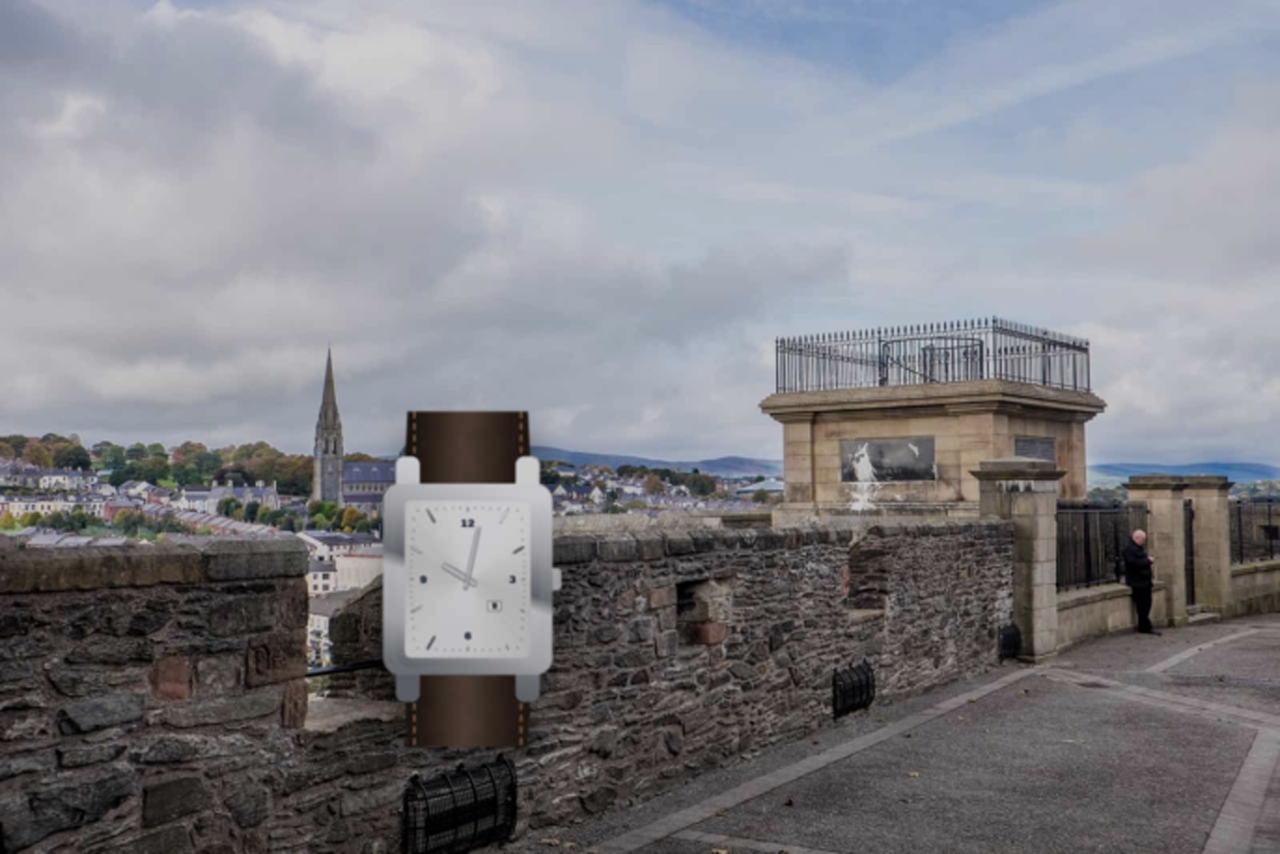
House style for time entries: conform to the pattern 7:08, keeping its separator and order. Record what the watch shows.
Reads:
10:02
